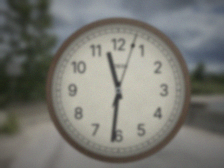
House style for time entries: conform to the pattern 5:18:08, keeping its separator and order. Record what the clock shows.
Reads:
11:31:03
